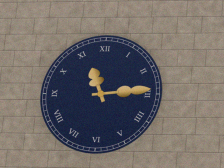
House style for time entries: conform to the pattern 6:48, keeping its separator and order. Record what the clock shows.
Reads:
11:14
